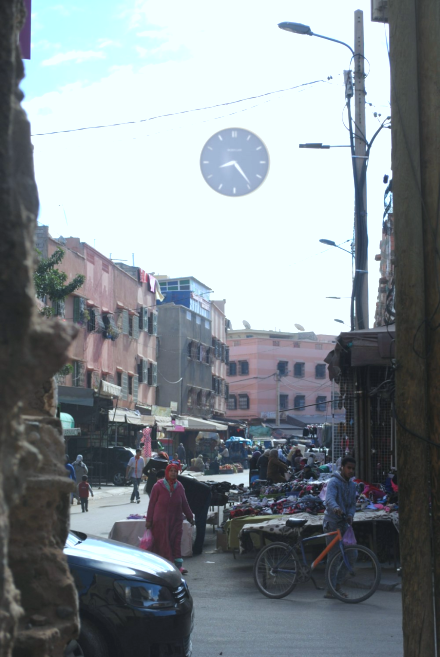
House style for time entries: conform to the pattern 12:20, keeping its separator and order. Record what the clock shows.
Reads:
8:24
